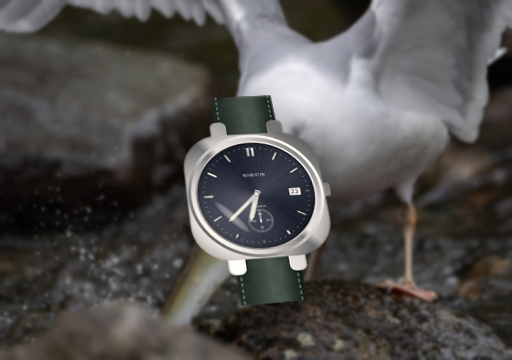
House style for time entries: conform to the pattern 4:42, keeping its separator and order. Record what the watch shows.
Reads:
6:38
